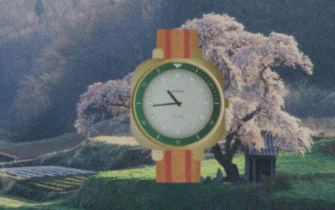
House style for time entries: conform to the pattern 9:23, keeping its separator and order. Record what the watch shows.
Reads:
10:44
